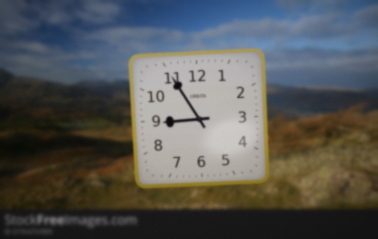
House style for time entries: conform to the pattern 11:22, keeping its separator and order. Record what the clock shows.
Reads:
8:55
